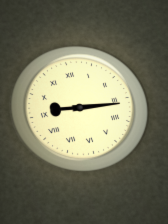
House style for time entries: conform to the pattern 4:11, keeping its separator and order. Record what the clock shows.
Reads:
9:16
